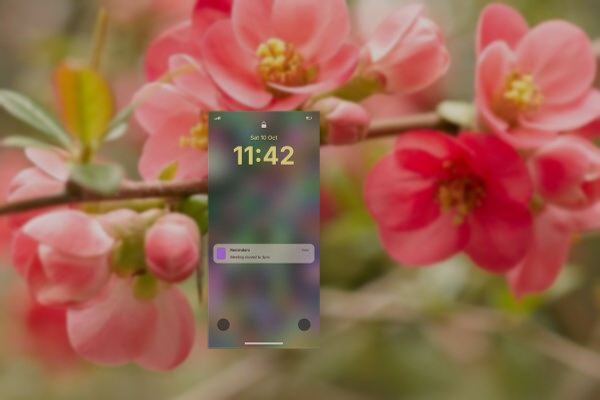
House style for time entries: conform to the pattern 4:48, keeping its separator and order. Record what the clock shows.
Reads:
11:42
